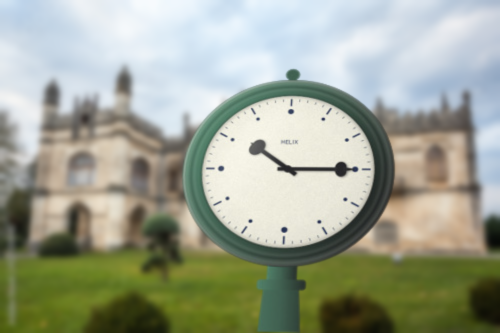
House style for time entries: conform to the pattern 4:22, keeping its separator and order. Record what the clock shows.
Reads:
10:15
